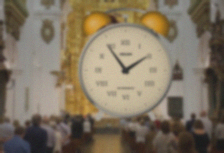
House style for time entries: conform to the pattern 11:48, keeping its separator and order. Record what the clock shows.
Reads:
1:54
